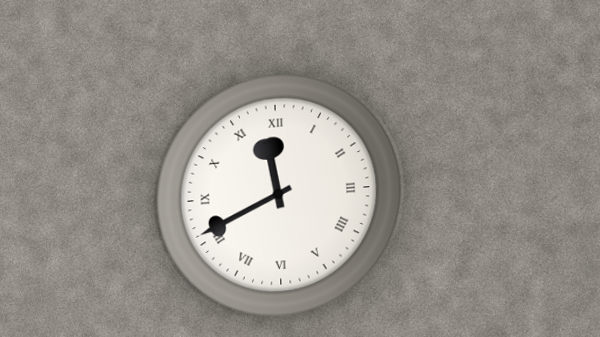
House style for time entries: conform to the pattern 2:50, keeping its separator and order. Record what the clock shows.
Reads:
11:41
